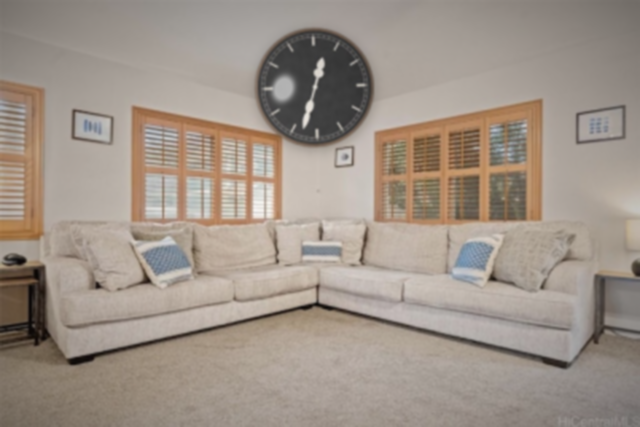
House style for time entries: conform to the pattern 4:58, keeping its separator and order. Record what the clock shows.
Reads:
12:33
